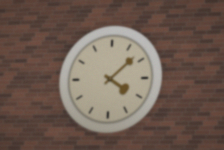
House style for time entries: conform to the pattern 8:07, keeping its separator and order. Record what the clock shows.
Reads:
4:08
